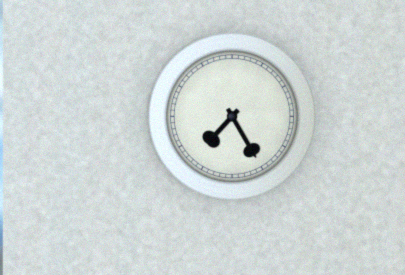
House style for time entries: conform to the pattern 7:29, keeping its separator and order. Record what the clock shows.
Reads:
7:25
